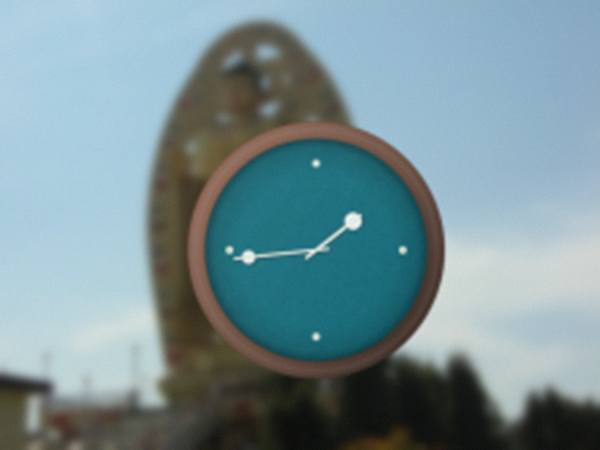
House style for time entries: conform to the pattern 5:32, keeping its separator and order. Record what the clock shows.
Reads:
1:44
